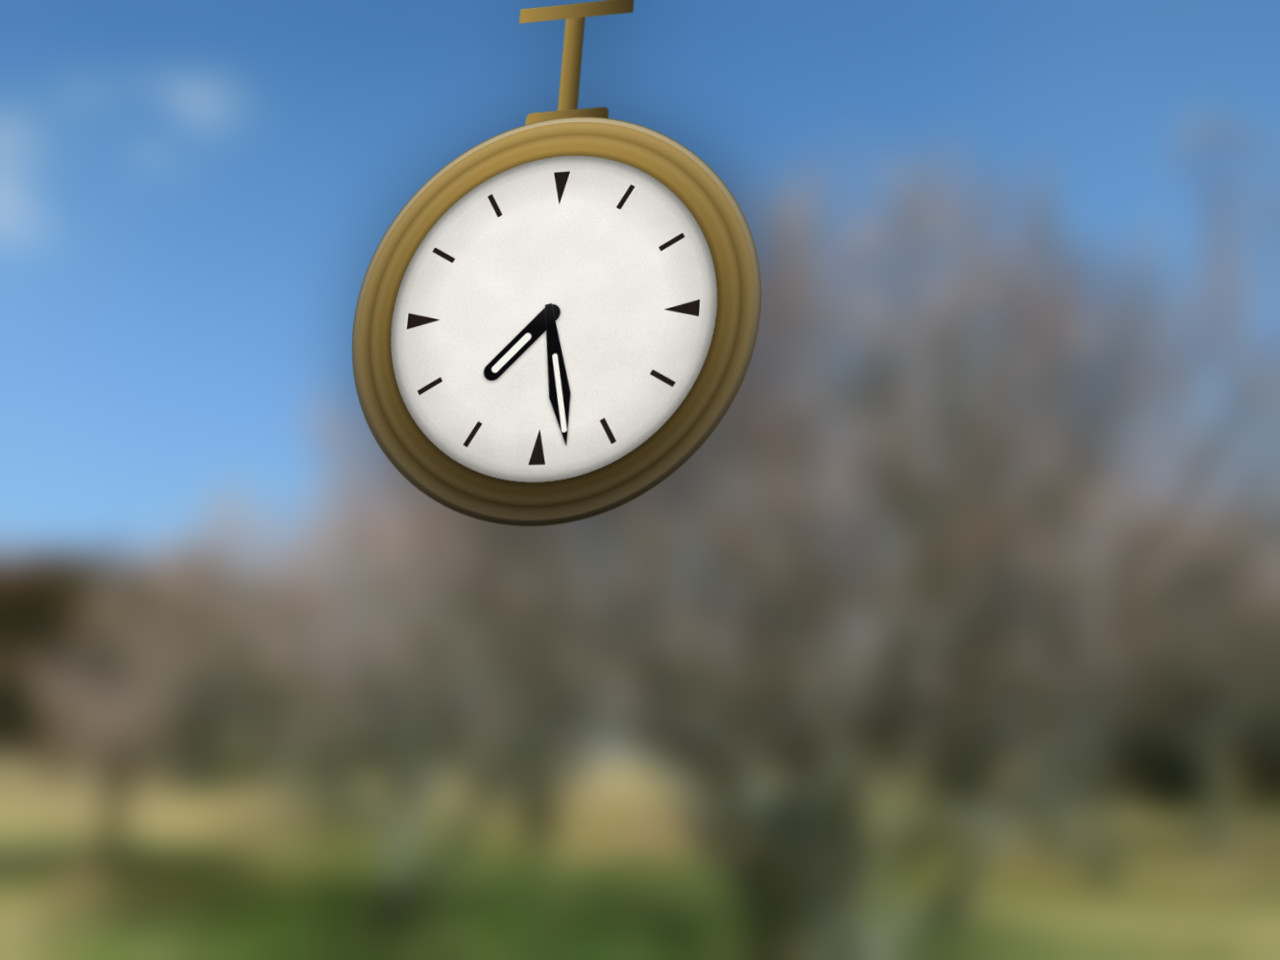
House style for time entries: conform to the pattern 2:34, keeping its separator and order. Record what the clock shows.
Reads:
7:28
